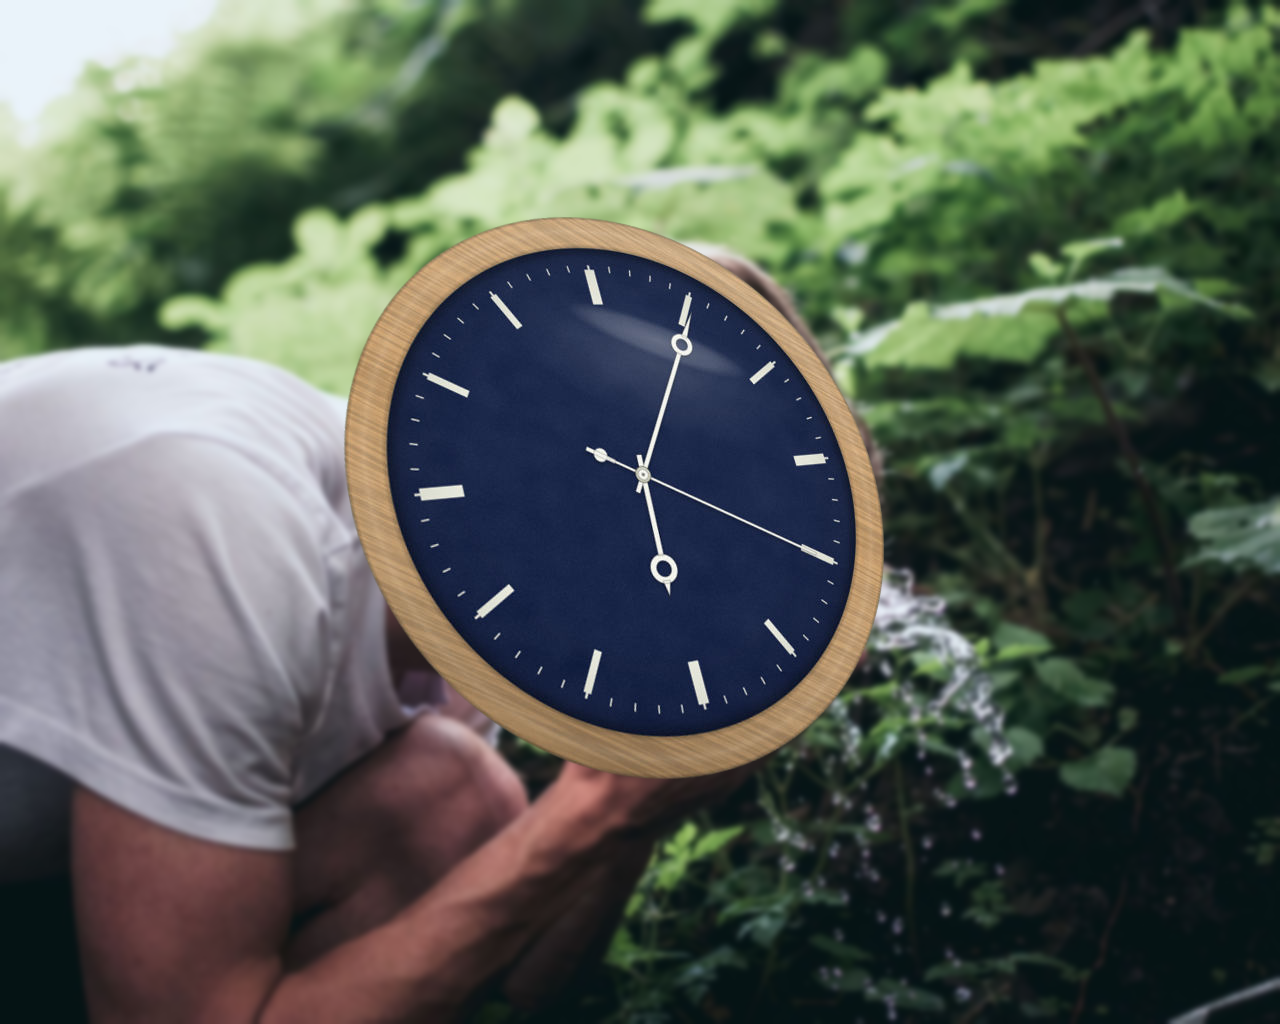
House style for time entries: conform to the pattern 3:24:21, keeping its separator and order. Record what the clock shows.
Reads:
6:05:20
